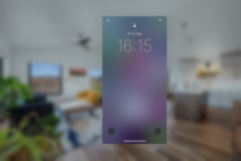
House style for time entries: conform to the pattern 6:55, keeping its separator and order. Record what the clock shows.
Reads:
16:15
